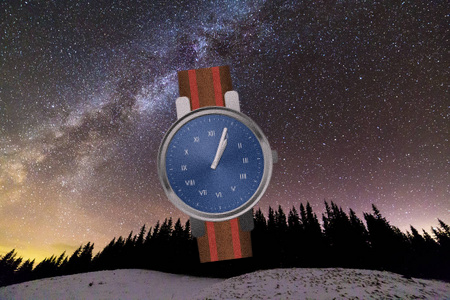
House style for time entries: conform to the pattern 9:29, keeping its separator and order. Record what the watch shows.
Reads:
1:04
